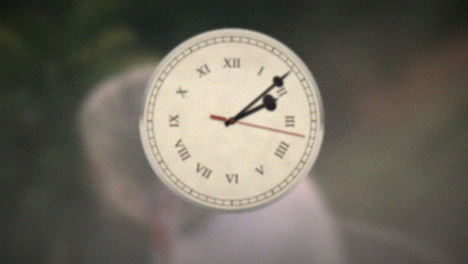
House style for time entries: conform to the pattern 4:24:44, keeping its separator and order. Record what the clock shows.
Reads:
2:08:17
